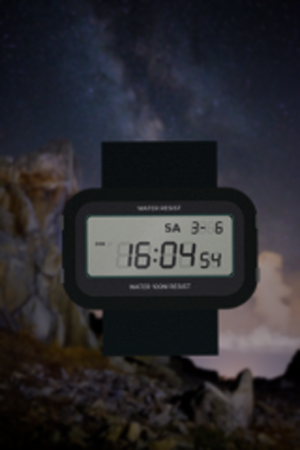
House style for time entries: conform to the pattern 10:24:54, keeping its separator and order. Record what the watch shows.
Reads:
16:04:54
